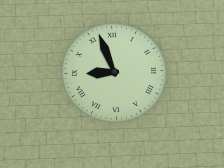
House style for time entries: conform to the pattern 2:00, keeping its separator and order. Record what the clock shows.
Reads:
8:57
